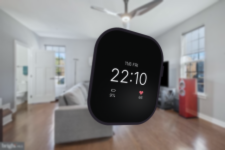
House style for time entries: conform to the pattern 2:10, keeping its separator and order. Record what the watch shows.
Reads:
22:10
